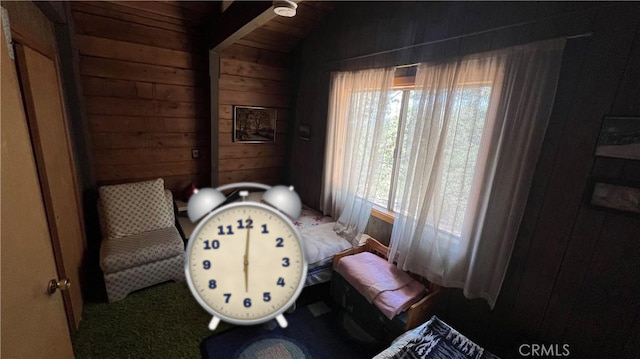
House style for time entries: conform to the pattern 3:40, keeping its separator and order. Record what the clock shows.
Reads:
6:01
